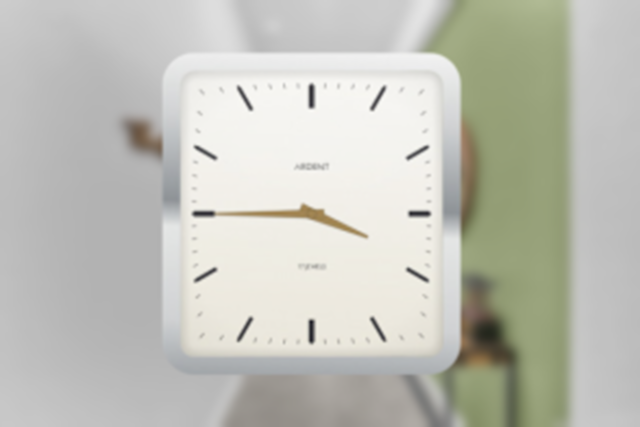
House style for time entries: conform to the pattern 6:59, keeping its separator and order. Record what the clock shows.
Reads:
3:45
